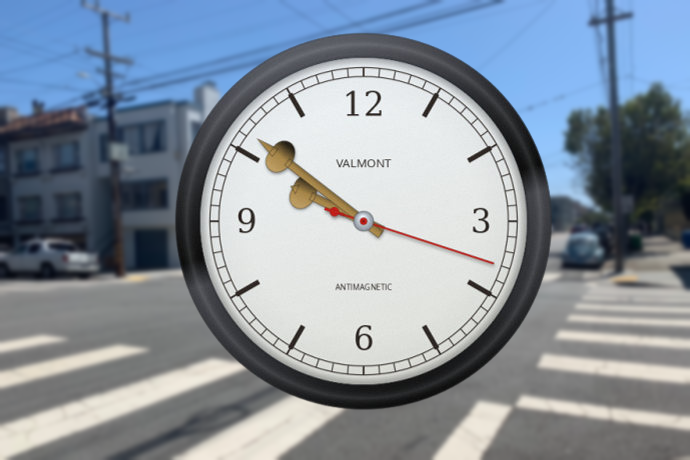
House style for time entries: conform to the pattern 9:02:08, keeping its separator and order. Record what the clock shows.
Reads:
9:51:18
